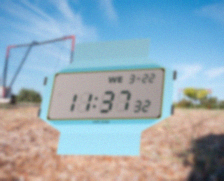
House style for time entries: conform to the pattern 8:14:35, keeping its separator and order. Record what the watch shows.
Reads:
11:37:32
